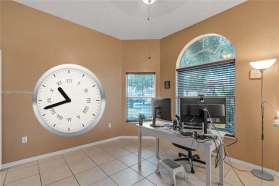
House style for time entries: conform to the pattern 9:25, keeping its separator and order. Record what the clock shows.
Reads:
10:42
